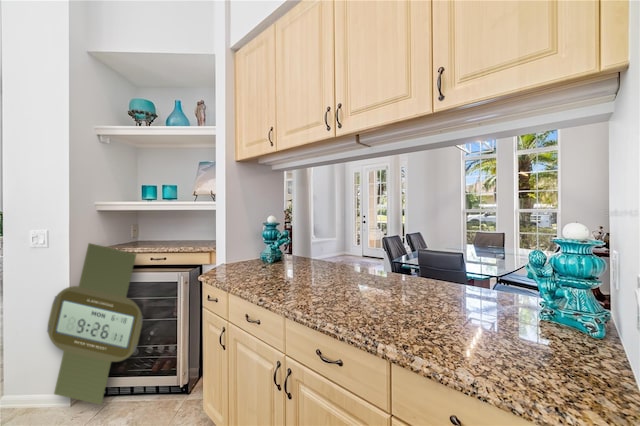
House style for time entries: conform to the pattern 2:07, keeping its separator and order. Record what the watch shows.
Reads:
9:26
